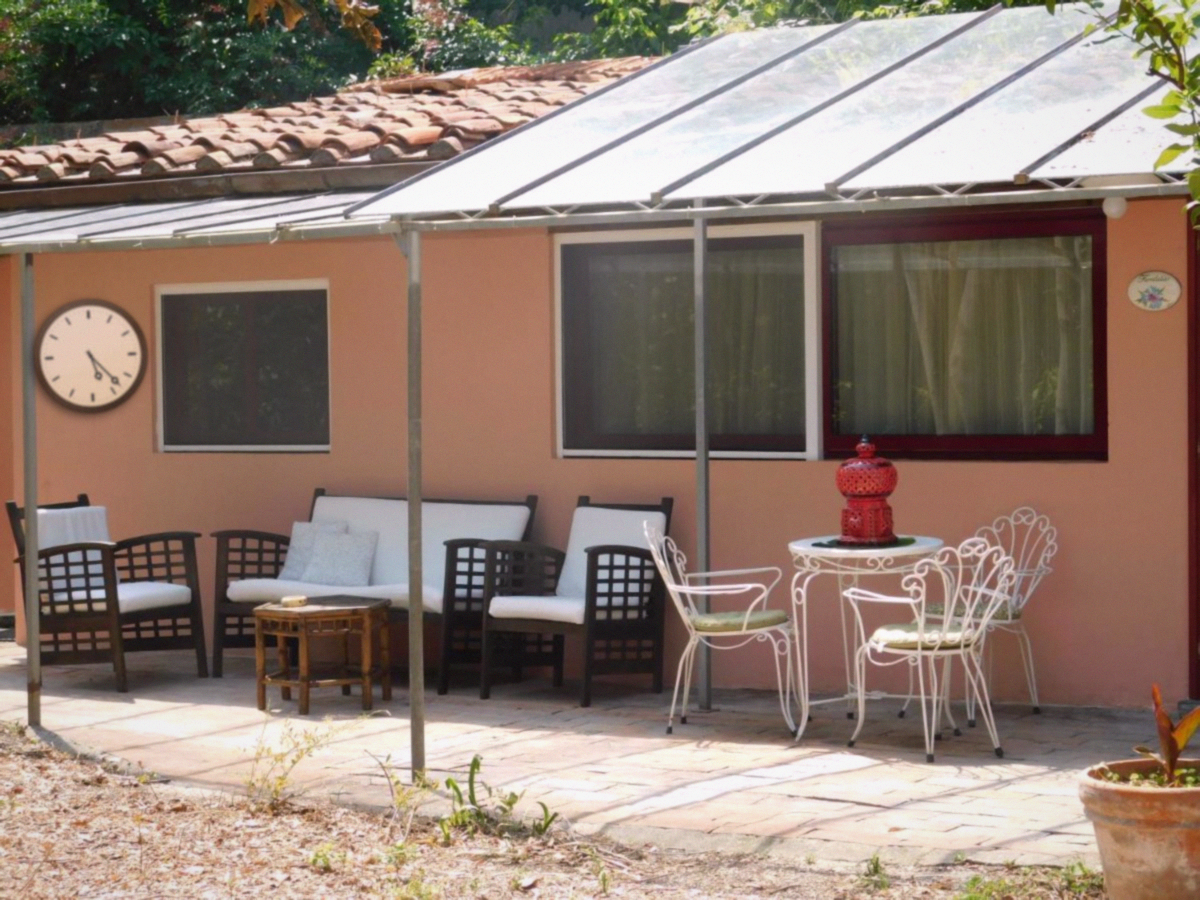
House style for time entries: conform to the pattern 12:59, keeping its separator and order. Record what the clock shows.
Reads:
5:23
